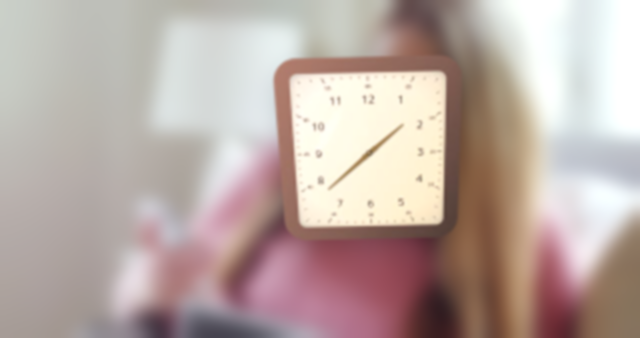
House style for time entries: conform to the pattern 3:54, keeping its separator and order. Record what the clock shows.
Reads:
1:38
